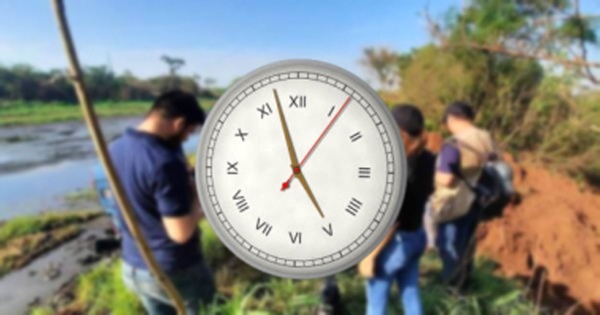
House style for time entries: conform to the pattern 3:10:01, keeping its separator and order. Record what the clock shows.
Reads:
4:57:06
